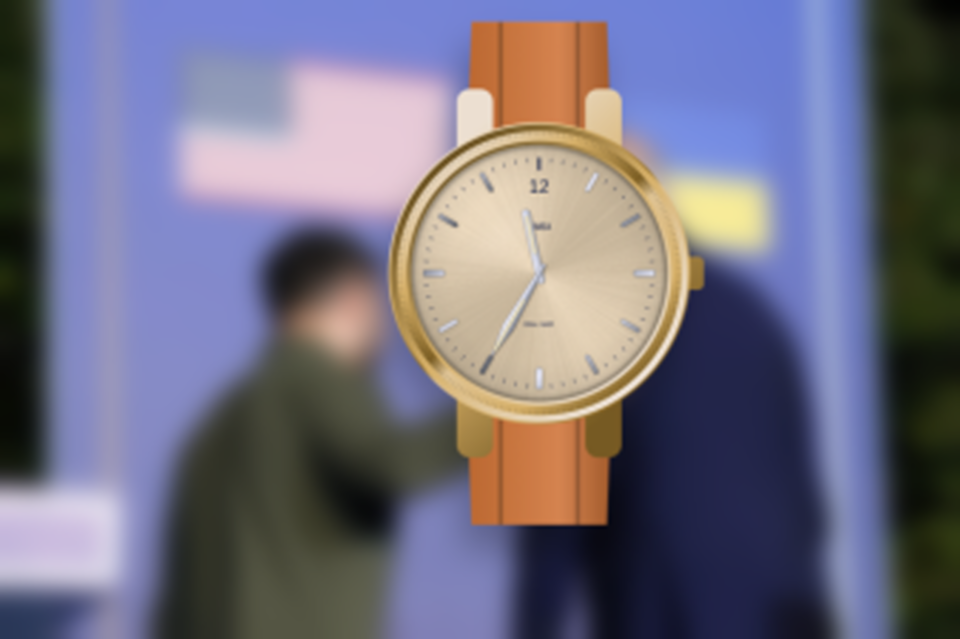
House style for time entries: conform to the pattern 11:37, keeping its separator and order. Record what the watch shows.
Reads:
11:35
